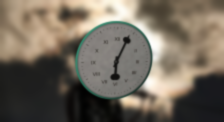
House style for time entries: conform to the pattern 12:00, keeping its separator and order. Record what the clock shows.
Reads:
6:04
